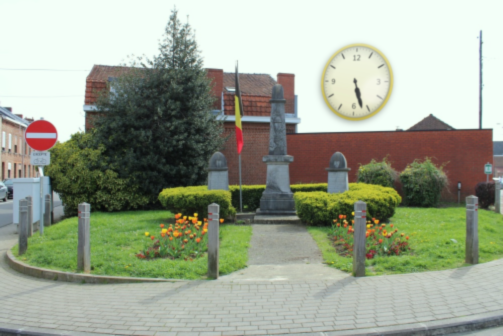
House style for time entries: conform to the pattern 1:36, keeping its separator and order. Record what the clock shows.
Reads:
5:27
